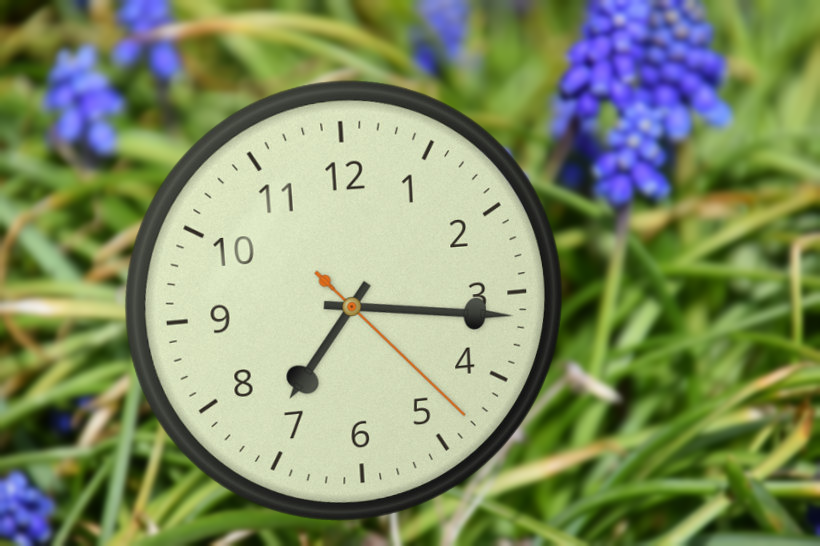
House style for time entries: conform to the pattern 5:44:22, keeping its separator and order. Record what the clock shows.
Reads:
7:16:23
